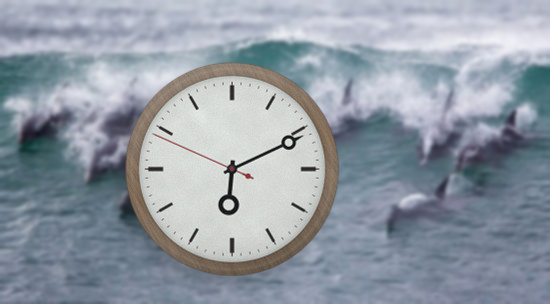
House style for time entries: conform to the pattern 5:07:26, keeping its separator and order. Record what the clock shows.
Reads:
6:10:49
